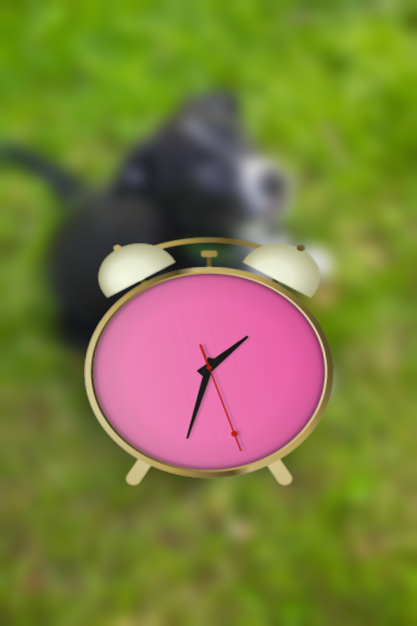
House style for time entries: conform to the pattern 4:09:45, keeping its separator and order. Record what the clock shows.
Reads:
1:32:27
